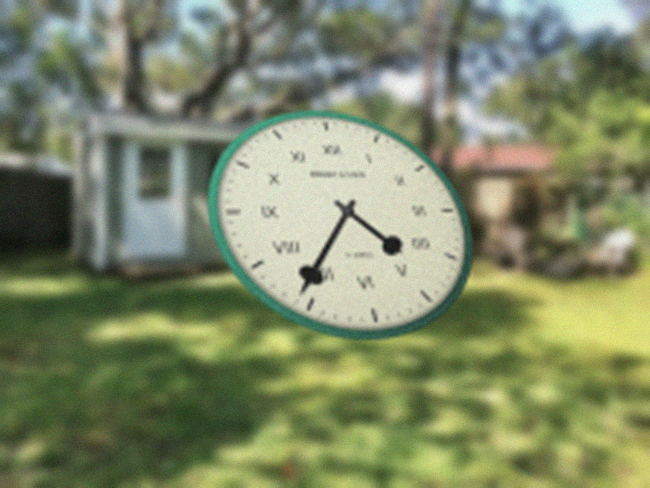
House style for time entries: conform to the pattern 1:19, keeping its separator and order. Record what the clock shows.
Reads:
4:36
